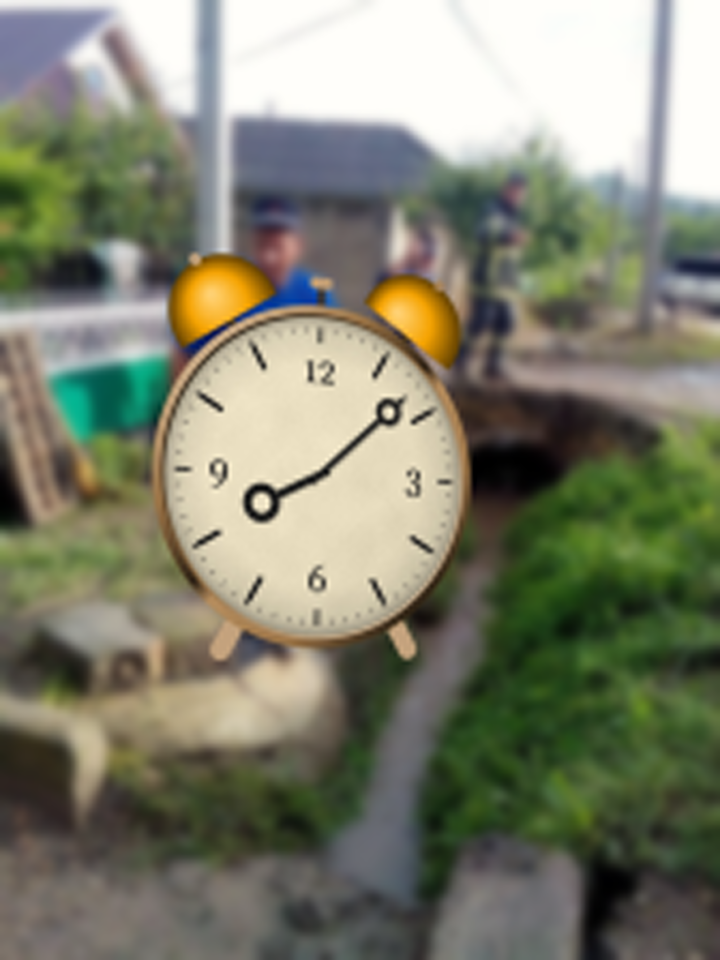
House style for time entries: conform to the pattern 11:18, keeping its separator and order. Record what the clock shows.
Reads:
8:08
